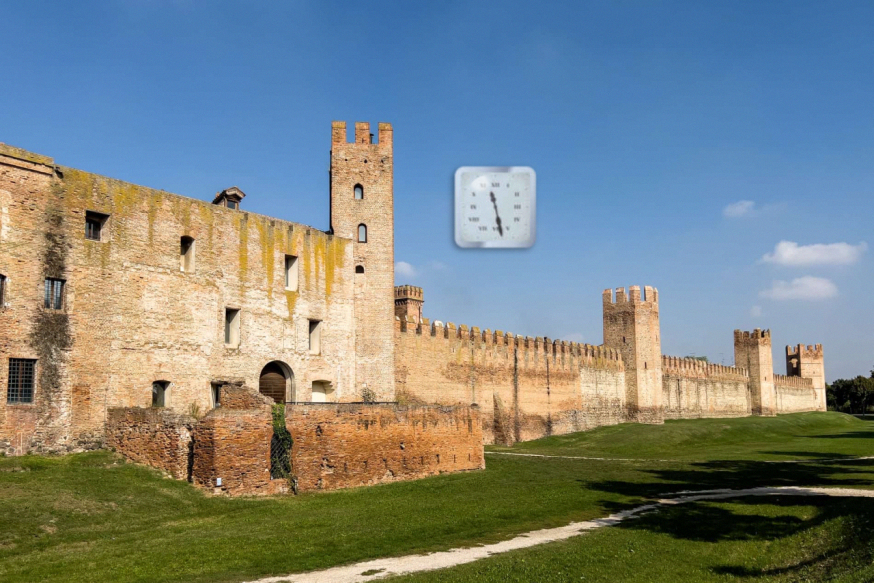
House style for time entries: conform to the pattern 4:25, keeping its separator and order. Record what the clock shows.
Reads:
11:28
